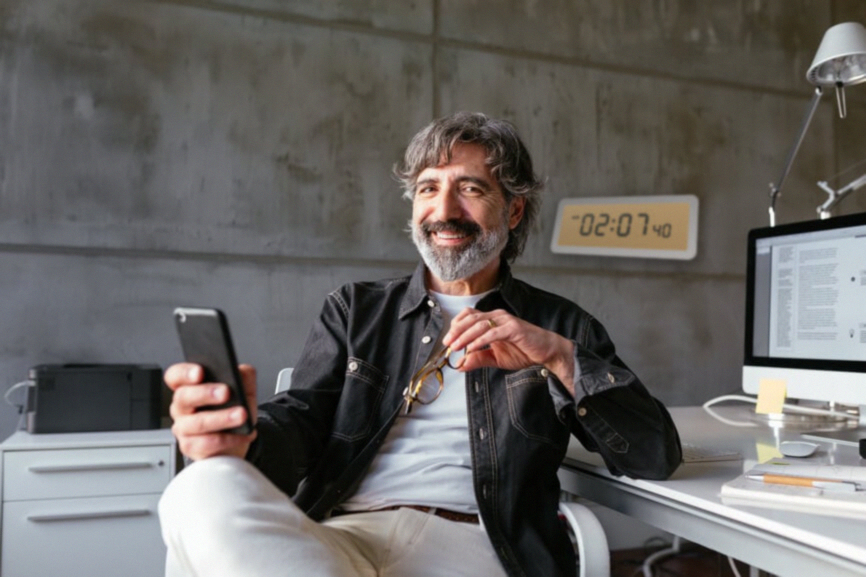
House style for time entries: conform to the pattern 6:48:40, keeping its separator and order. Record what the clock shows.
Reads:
2:07:40
